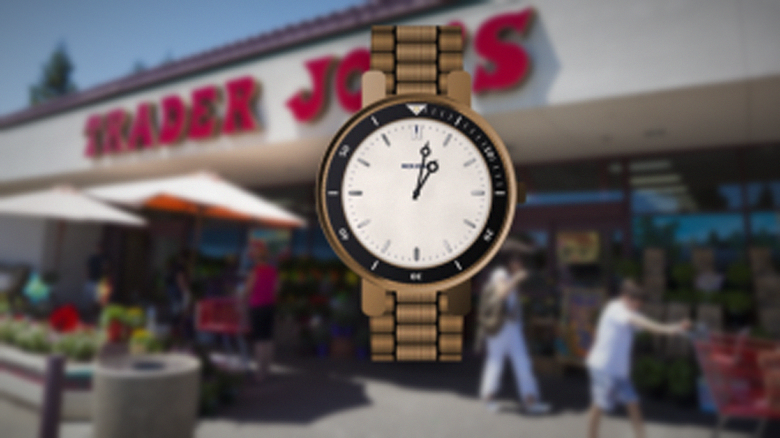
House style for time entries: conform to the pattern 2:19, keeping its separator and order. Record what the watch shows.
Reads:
1:02
